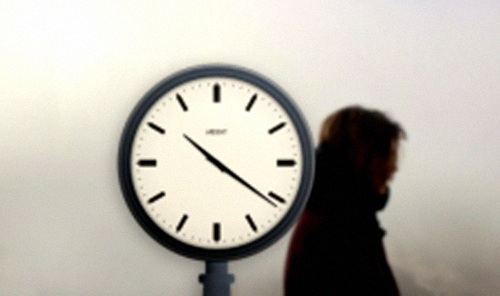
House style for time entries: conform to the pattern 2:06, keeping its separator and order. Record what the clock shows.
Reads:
10:21
